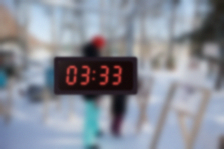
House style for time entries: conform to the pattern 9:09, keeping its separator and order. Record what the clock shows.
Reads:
3:33
